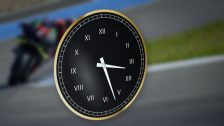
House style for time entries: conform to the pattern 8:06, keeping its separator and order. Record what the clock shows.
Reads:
3:27
